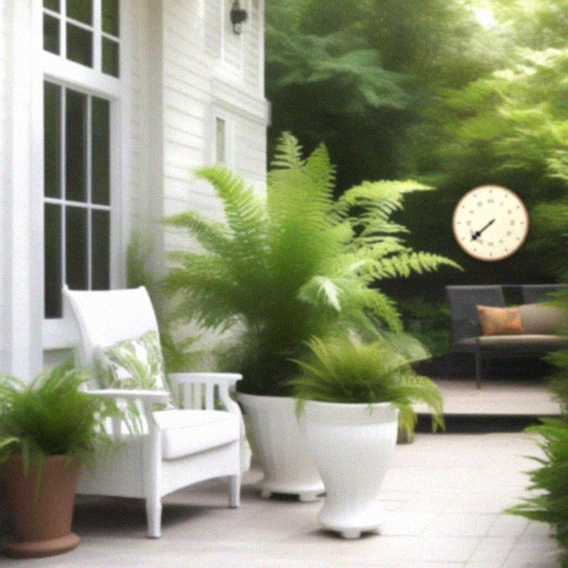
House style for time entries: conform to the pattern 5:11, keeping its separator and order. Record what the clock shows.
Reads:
7:38
